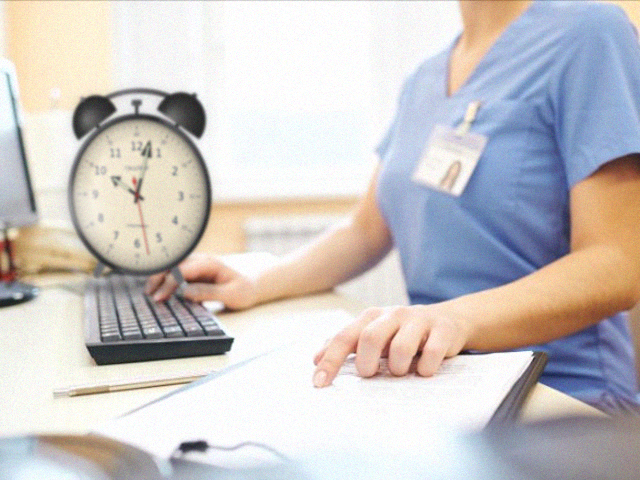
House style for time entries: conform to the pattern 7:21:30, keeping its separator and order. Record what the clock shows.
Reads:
10:02:28
